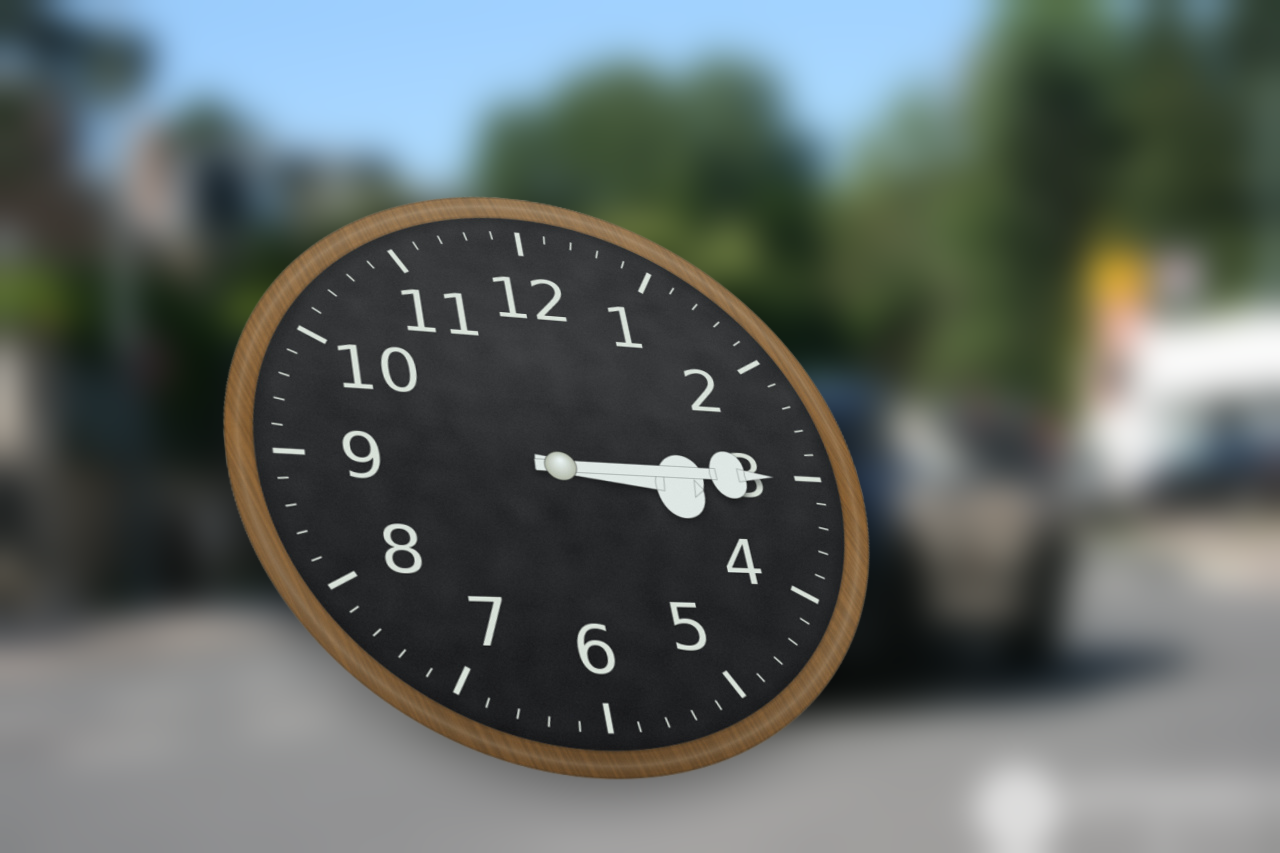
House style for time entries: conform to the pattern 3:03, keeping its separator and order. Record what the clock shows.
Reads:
3:15
